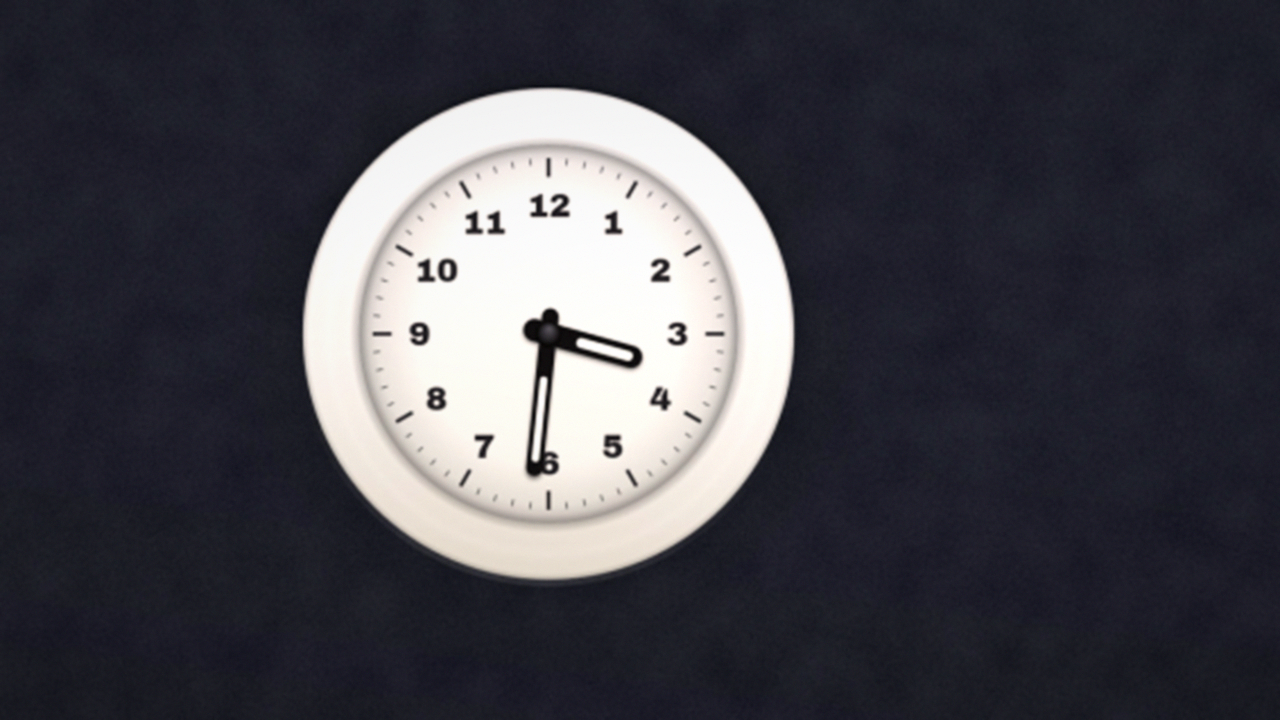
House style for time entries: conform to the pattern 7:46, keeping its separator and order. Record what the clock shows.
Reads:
3:31
